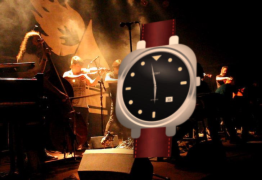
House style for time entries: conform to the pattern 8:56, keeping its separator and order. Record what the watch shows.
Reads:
5:58
